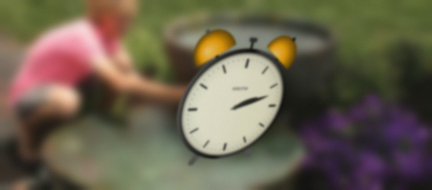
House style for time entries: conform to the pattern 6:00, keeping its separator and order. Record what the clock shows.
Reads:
2:12
